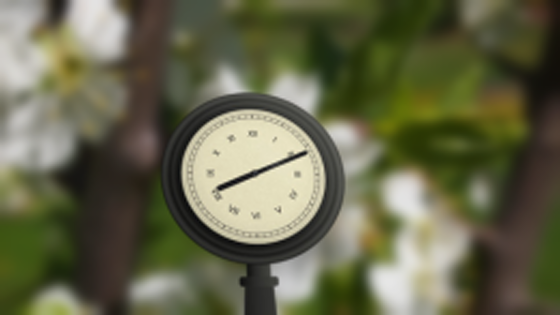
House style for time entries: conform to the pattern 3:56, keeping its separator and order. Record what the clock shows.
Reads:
8:11
